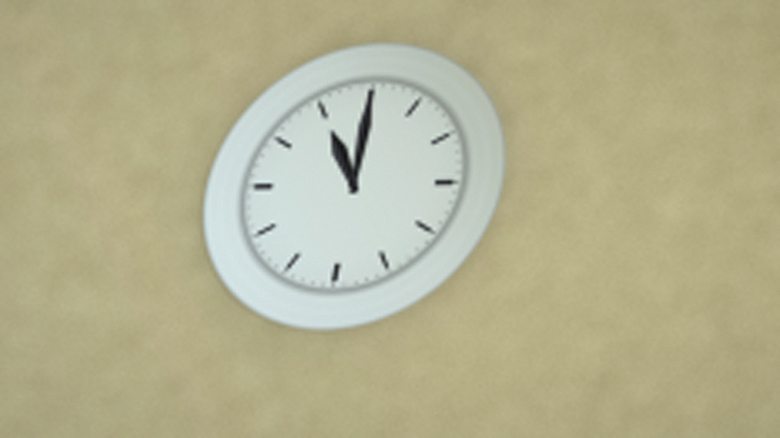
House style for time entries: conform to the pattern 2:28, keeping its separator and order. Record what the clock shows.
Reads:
11:00
